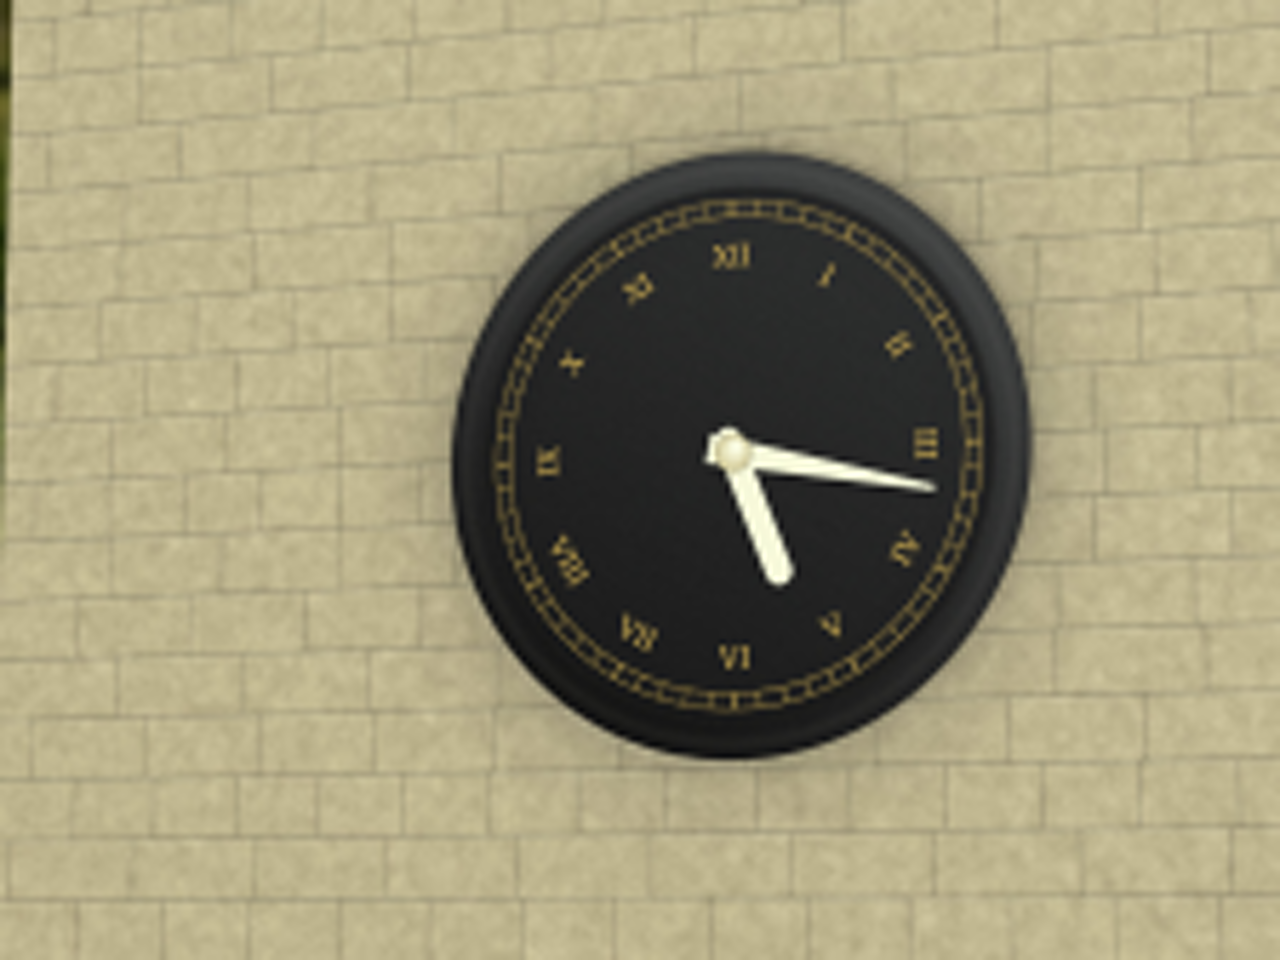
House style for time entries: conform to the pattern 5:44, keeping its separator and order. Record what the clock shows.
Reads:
5:17
